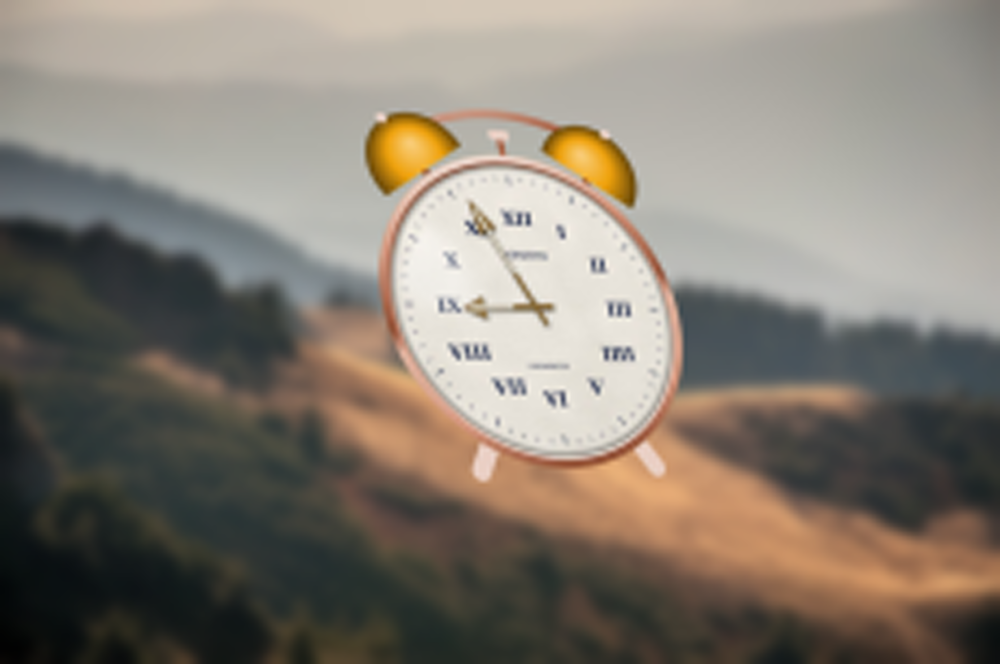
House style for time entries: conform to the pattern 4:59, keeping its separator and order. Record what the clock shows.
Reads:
8:56
